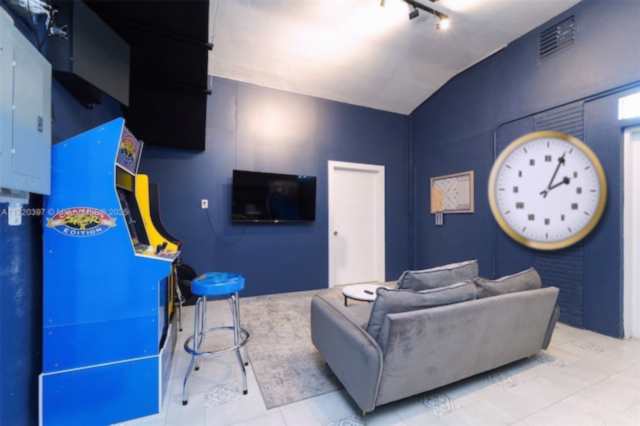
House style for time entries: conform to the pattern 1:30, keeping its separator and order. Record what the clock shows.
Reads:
2:04
